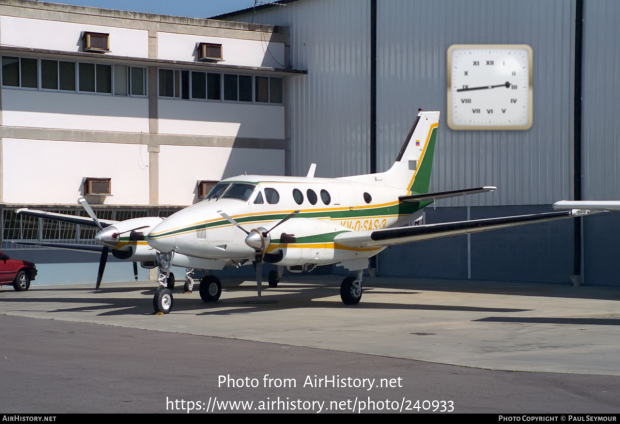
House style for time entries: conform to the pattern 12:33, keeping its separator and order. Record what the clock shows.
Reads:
2:44
